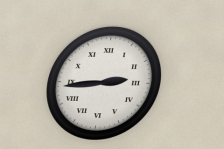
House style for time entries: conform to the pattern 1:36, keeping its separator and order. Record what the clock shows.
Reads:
2:44
